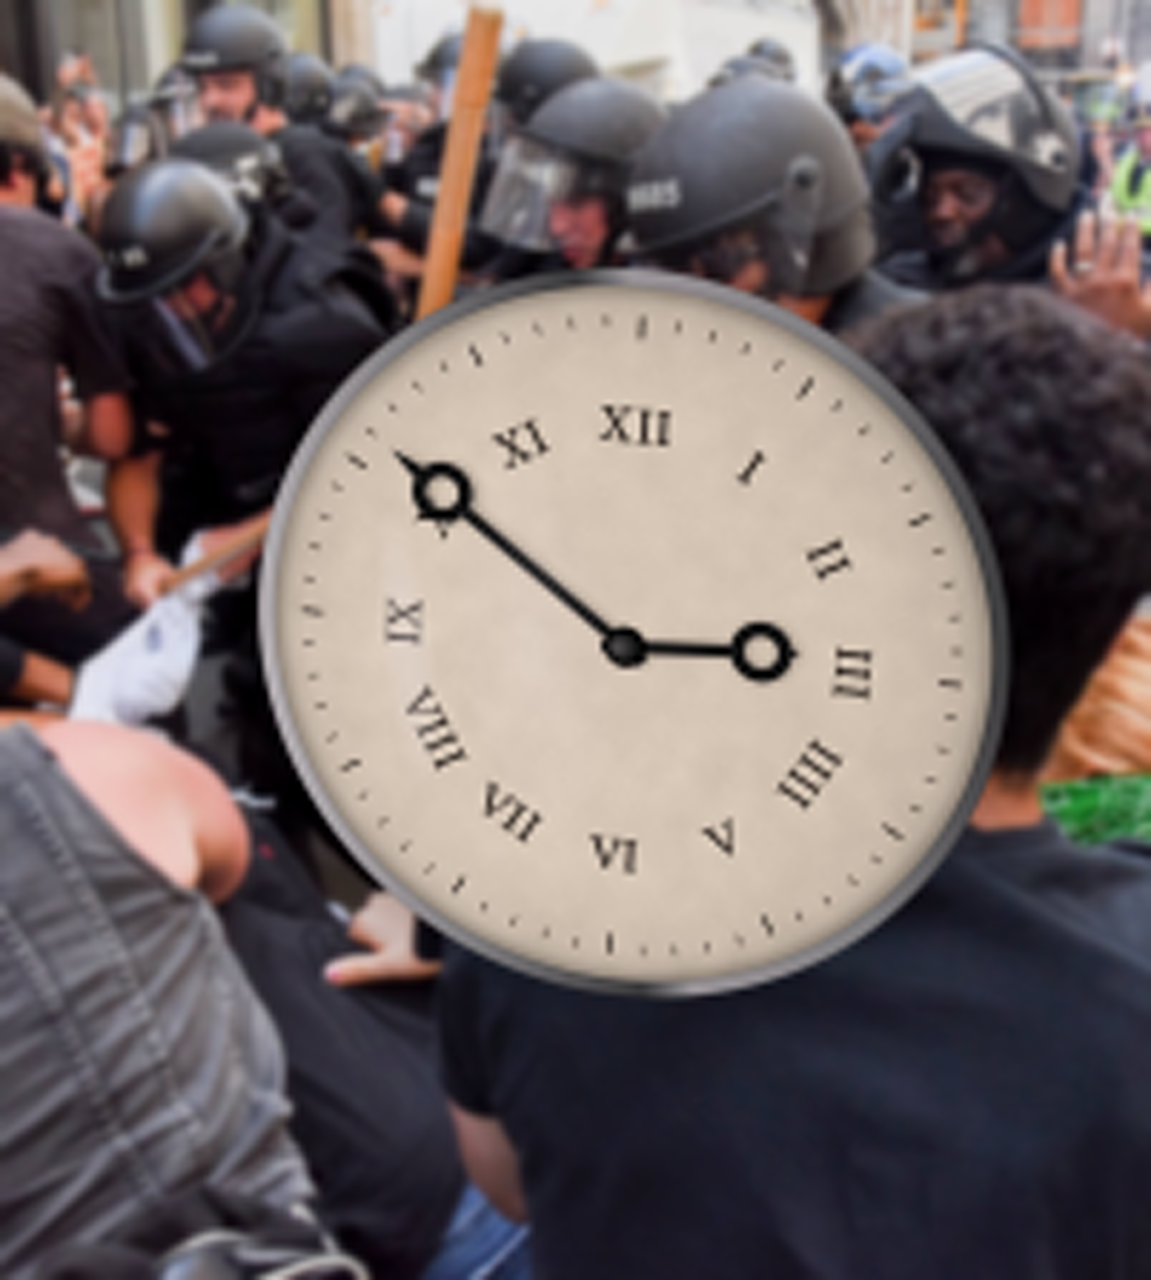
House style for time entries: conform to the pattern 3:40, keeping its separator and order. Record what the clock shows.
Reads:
2:51
